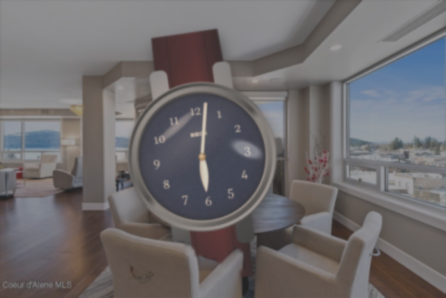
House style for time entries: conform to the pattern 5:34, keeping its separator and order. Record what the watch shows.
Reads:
6:02
